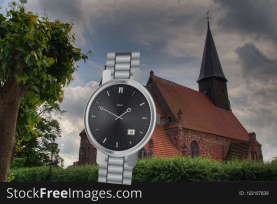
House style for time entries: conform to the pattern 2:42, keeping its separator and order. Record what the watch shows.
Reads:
1:49
